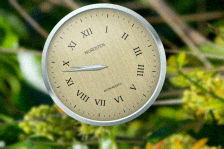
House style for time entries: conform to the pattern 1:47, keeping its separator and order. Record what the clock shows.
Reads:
9:48
